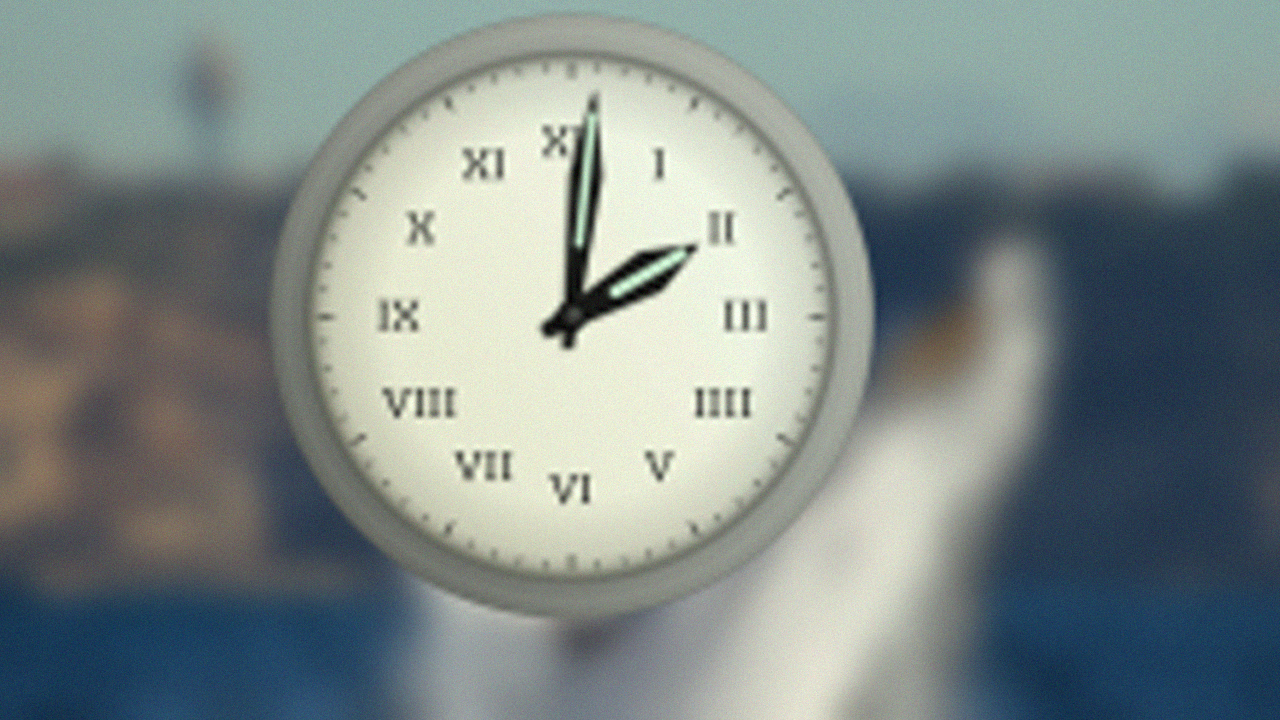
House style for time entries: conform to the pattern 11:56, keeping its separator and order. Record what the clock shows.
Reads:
2:01
